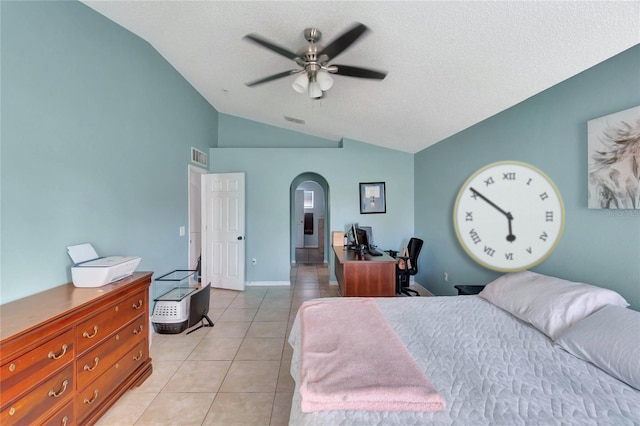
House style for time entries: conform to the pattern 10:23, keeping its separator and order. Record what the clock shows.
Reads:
5:51
